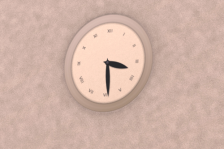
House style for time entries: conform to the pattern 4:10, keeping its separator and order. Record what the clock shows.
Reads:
3:29
